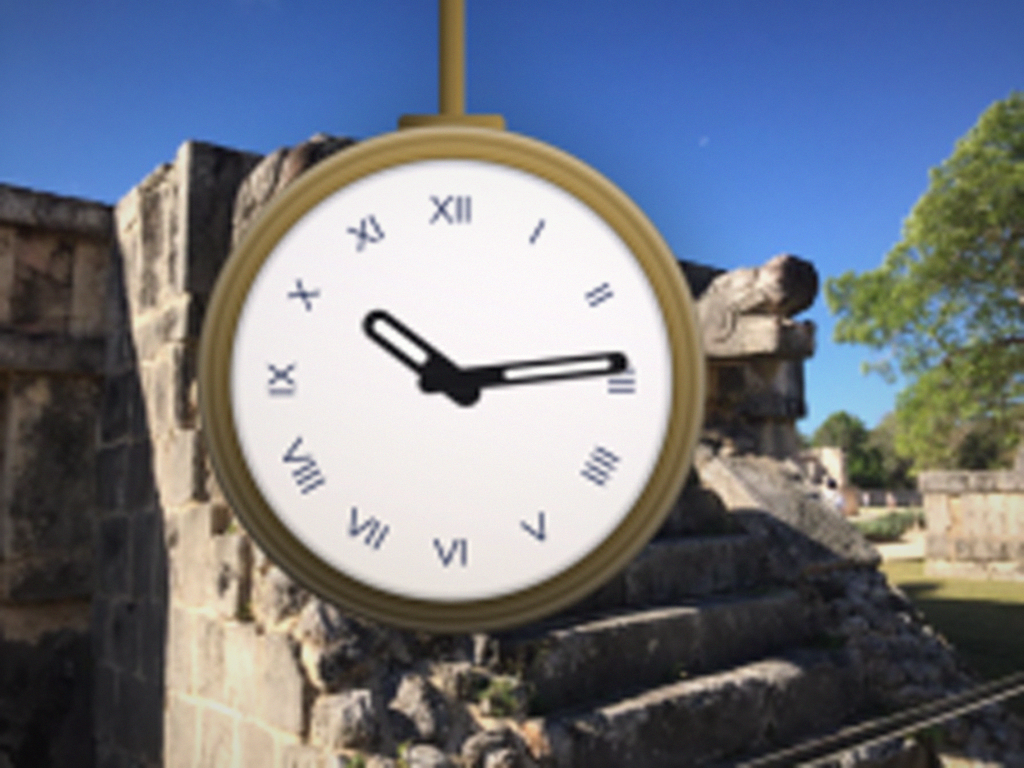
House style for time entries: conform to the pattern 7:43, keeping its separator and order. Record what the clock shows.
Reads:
10:14
